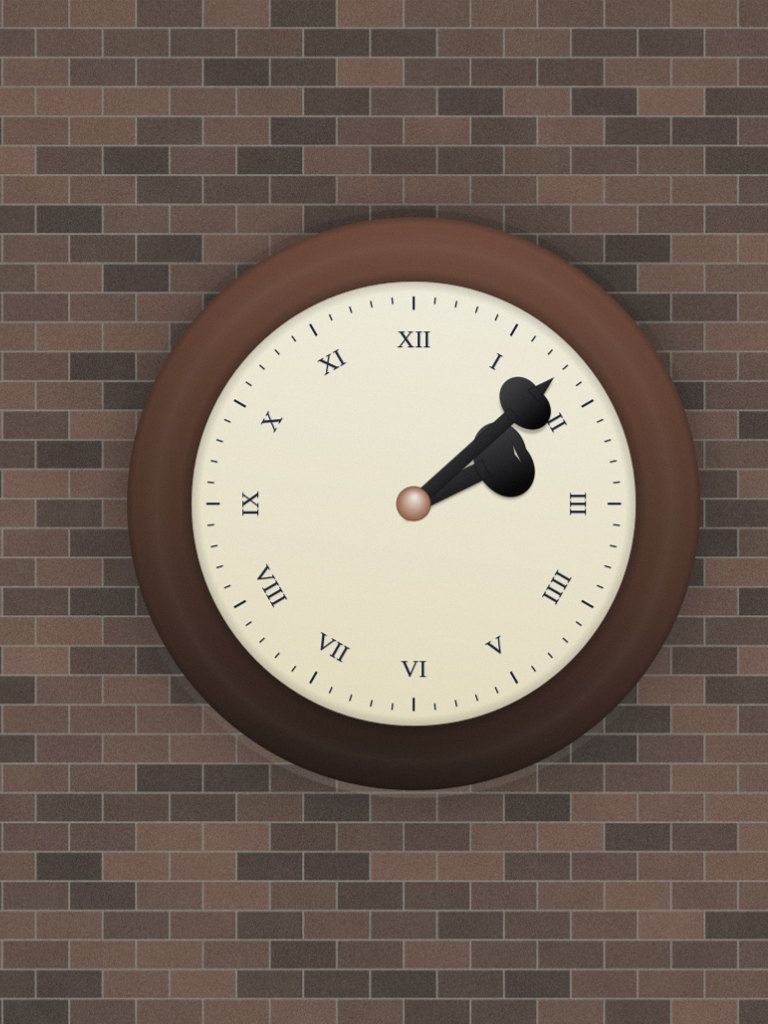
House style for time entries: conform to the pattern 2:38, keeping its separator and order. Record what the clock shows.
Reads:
2:08
